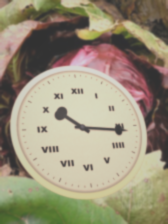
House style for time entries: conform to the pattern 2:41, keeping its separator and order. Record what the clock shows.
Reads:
10:16
